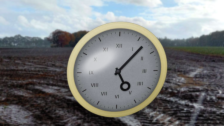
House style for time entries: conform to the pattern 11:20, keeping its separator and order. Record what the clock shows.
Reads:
5:07
